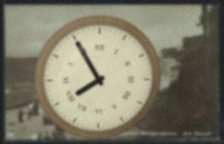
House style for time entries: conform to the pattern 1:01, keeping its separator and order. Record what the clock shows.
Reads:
7:55
